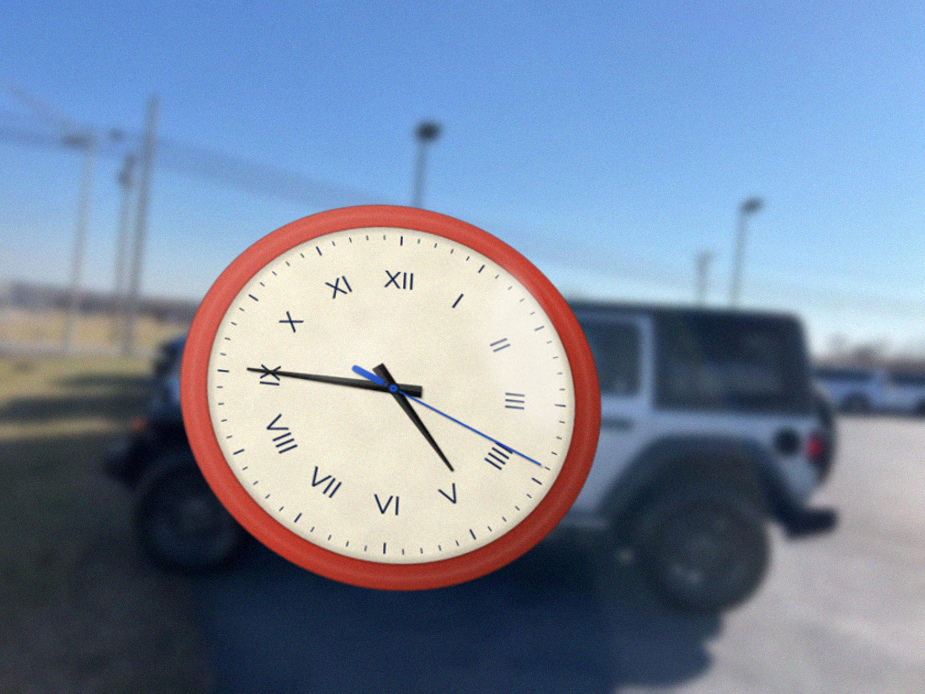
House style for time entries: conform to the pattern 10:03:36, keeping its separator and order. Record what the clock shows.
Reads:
4:45:19
